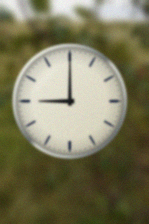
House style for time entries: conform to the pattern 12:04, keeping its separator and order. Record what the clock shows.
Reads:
9:00
